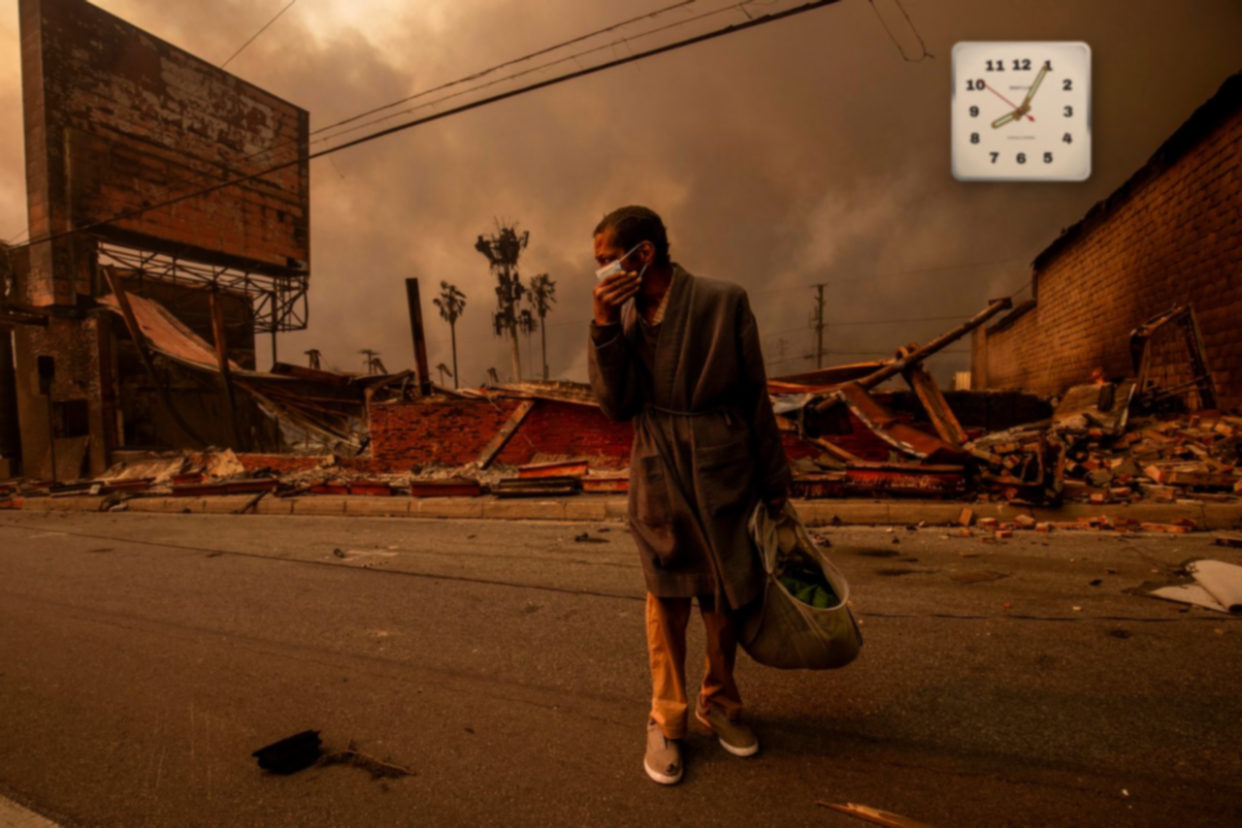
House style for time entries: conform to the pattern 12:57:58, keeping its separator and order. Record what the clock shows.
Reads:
8:04:51
